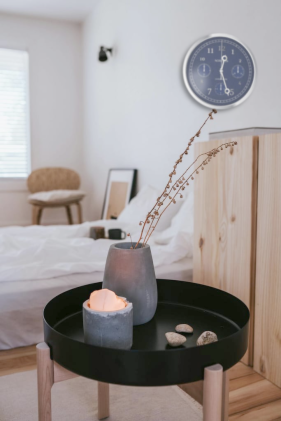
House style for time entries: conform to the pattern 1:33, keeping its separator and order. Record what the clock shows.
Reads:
12:27
